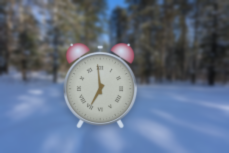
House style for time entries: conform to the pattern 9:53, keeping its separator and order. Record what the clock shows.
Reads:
6:59
